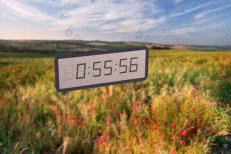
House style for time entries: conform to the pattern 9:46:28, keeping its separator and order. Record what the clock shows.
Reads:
0:55:56
